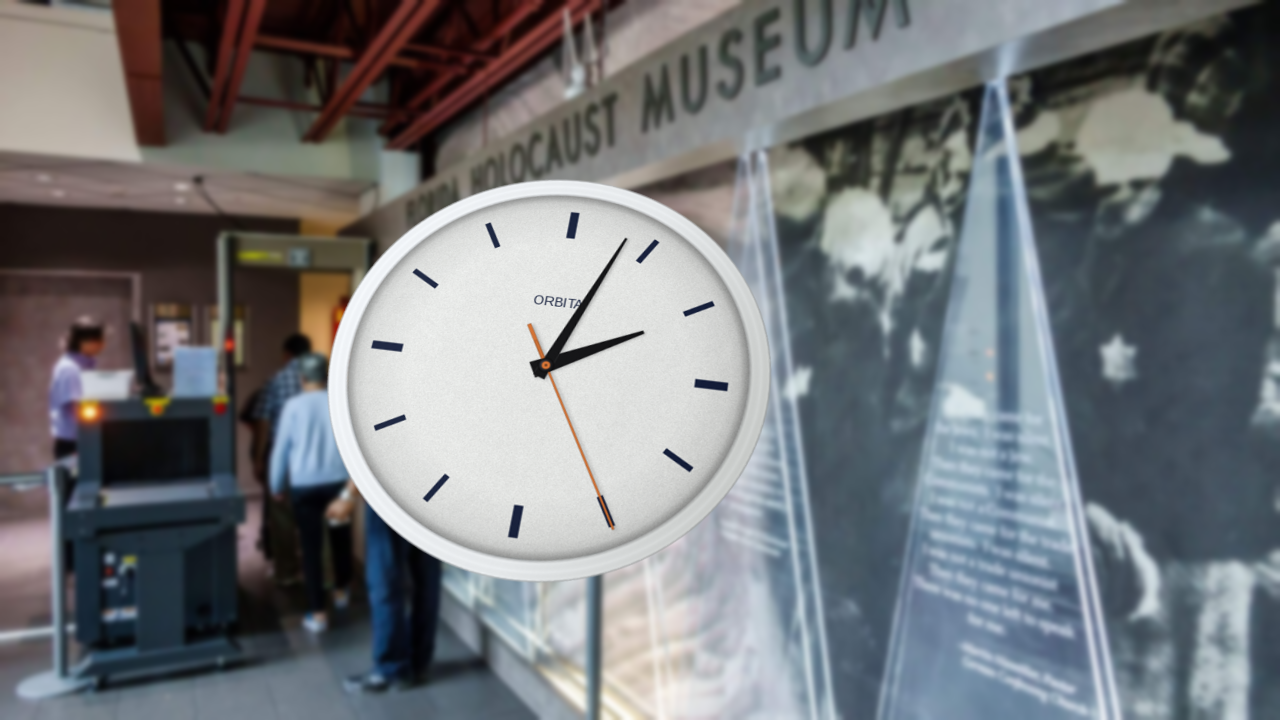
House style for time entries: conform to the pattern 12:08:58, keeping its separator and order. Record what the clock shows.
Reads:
2:03:25
